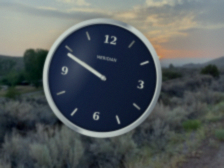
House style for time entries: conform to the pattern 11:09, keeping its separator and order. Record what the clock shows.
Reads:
9:49
